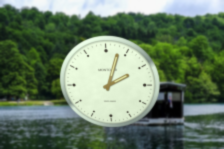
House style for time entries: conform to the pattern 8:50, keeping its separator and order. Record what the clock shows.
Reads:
2:03
